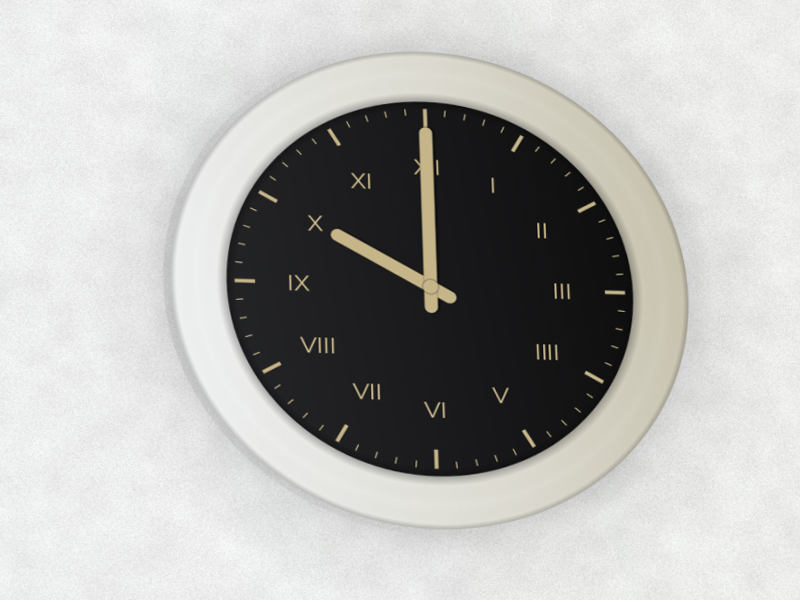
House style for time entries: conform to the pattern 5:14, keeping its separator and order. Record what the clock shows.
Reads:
10:00
